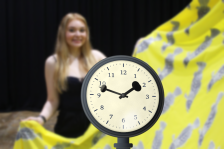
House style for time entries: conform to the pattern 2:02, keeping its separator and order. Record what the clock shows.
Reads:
1:48
